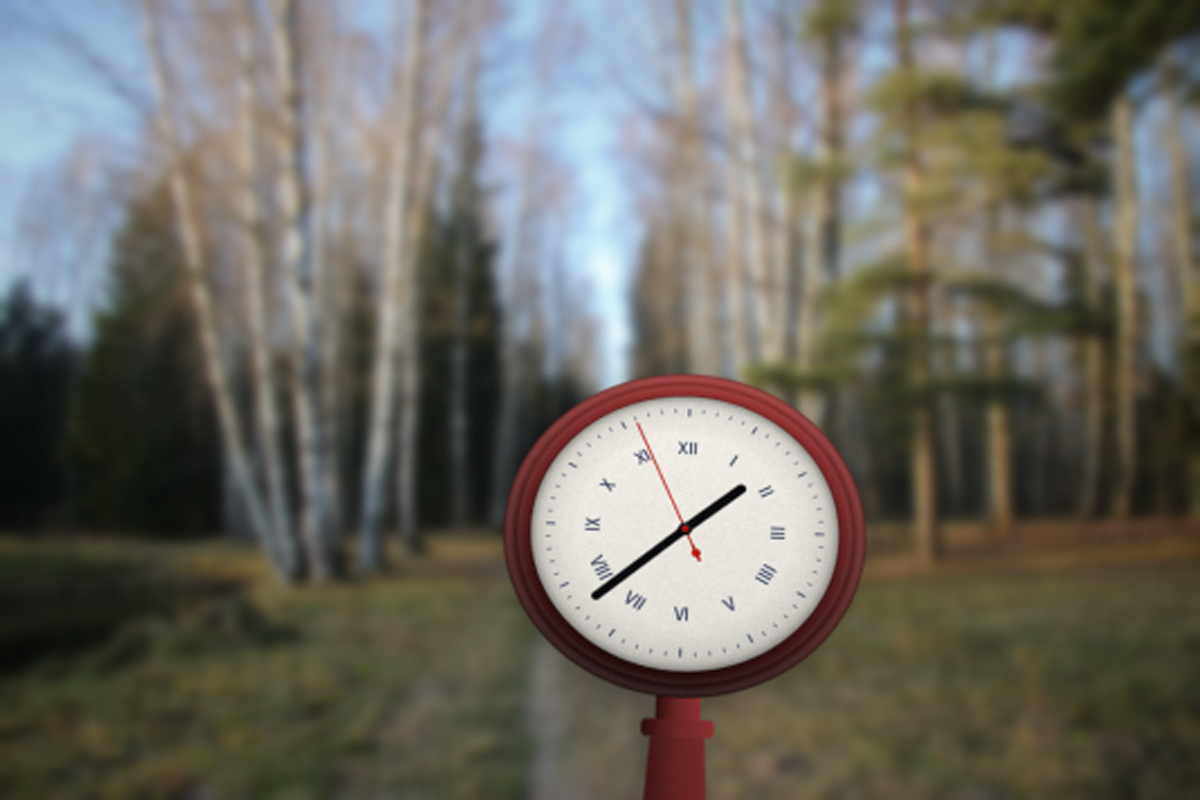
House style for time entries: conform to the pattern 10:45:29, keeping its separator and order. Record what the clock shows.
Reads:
1:37:56
